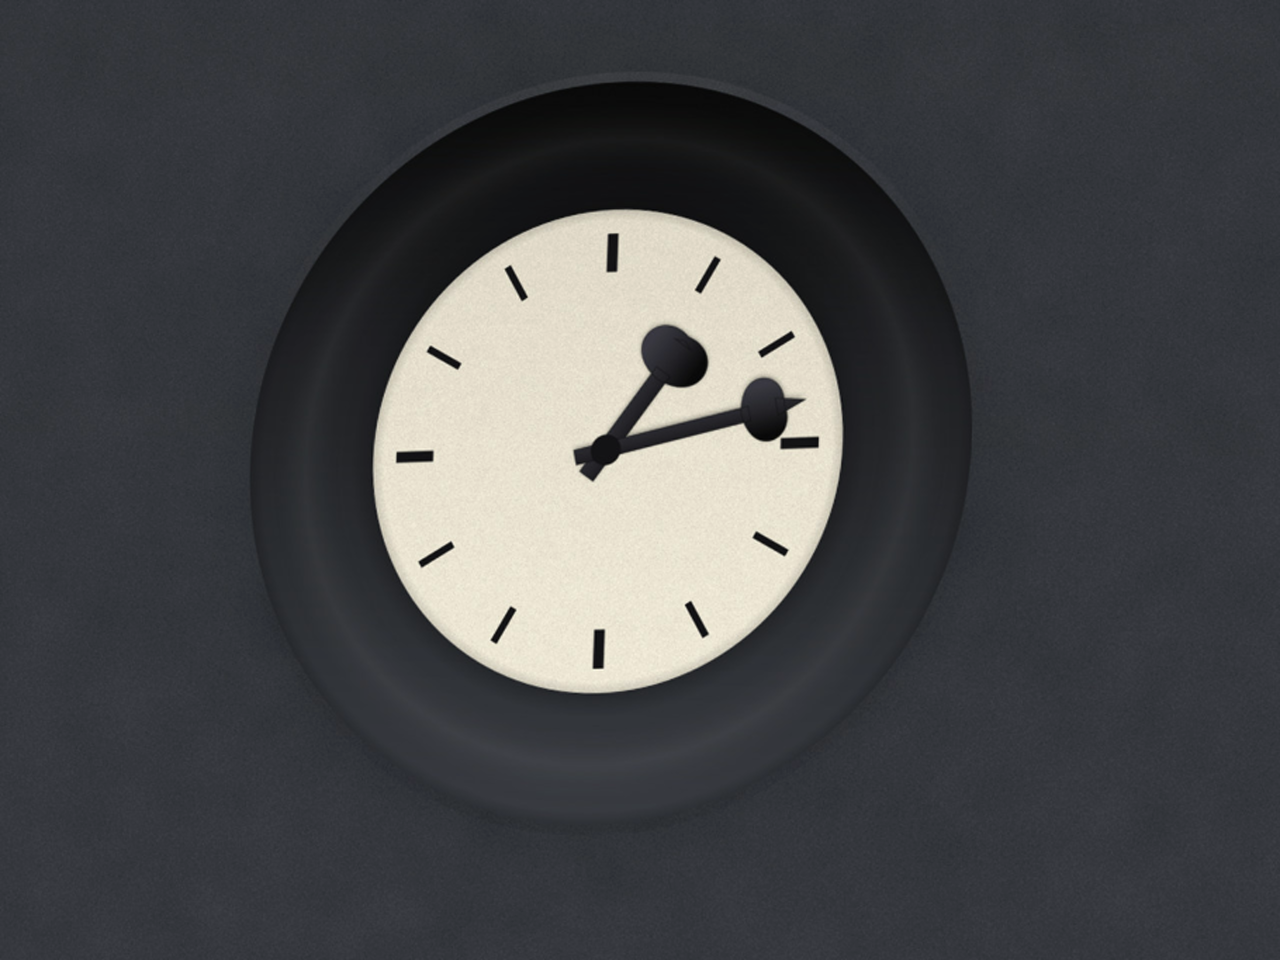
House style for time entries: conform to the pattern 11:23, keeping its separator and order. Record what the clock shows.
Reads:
1:13
